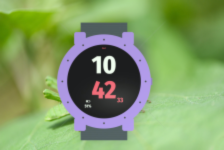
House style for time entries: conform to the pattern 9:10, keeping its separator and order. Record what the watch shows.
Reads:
10:42
